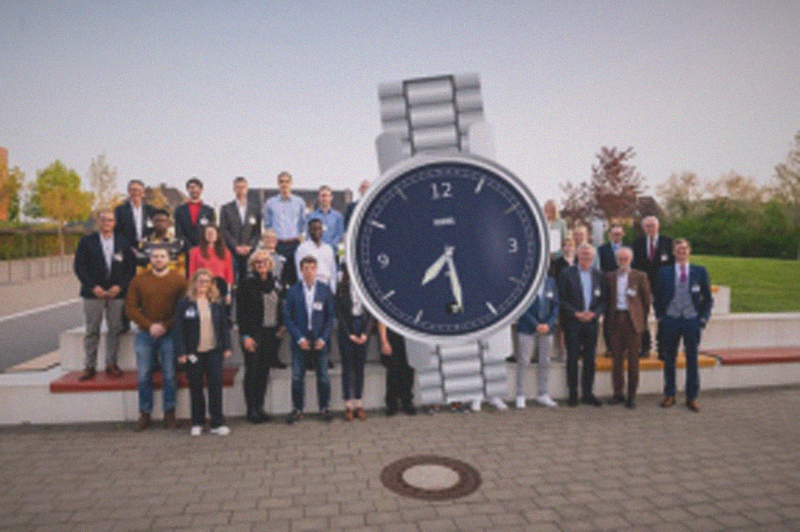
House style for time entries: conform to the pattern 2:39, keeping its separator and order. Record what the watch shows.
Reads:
7:29
